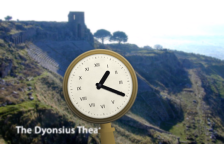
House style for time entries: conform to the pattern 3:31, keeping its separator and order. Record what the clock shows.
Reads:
1:20
